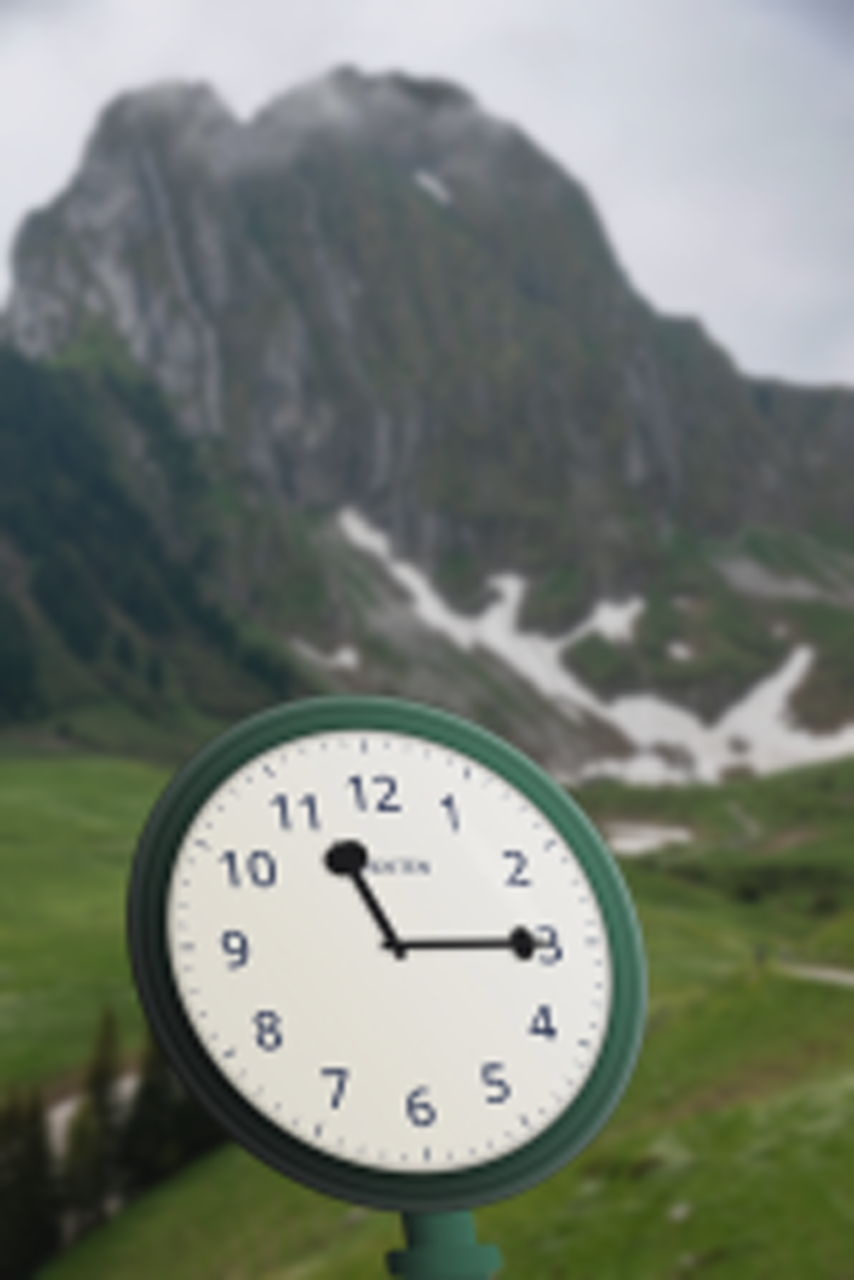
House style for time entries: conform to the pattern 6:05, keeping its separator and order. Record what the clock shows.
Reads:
11:15
